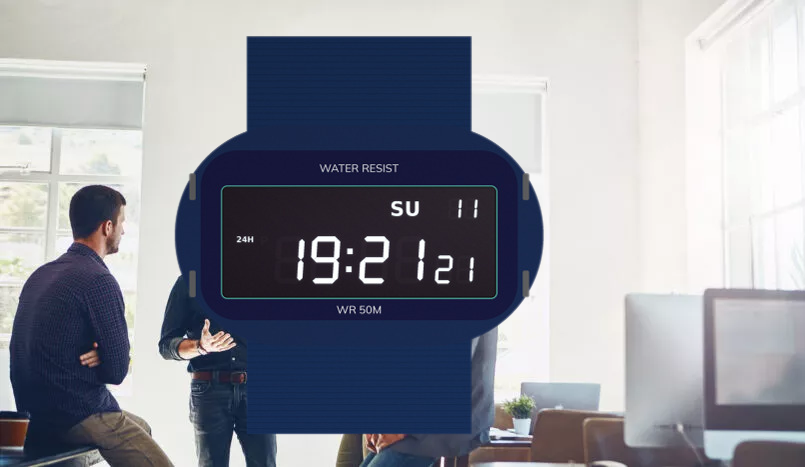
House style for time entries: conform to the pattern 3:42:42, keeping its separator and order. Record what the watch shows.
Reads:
19:21:21
